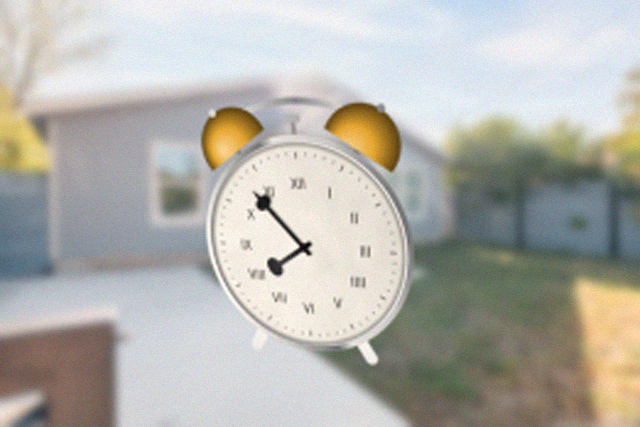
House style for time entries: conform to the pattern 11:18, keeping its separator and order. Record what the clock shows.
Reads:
7:53
